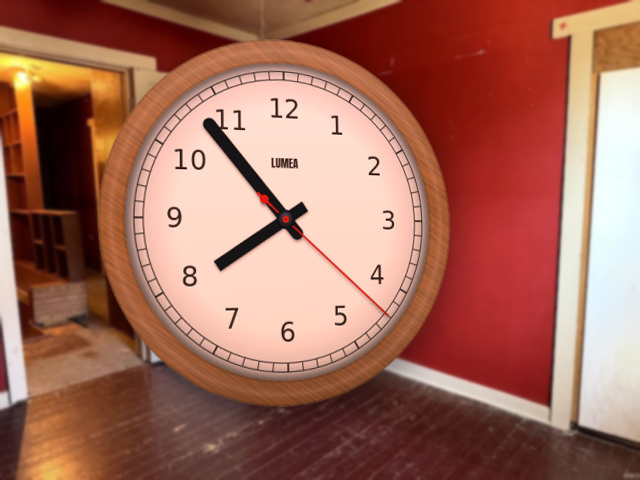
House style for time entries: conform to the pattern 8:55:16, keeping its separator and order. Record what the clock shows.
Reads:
7:53:22
